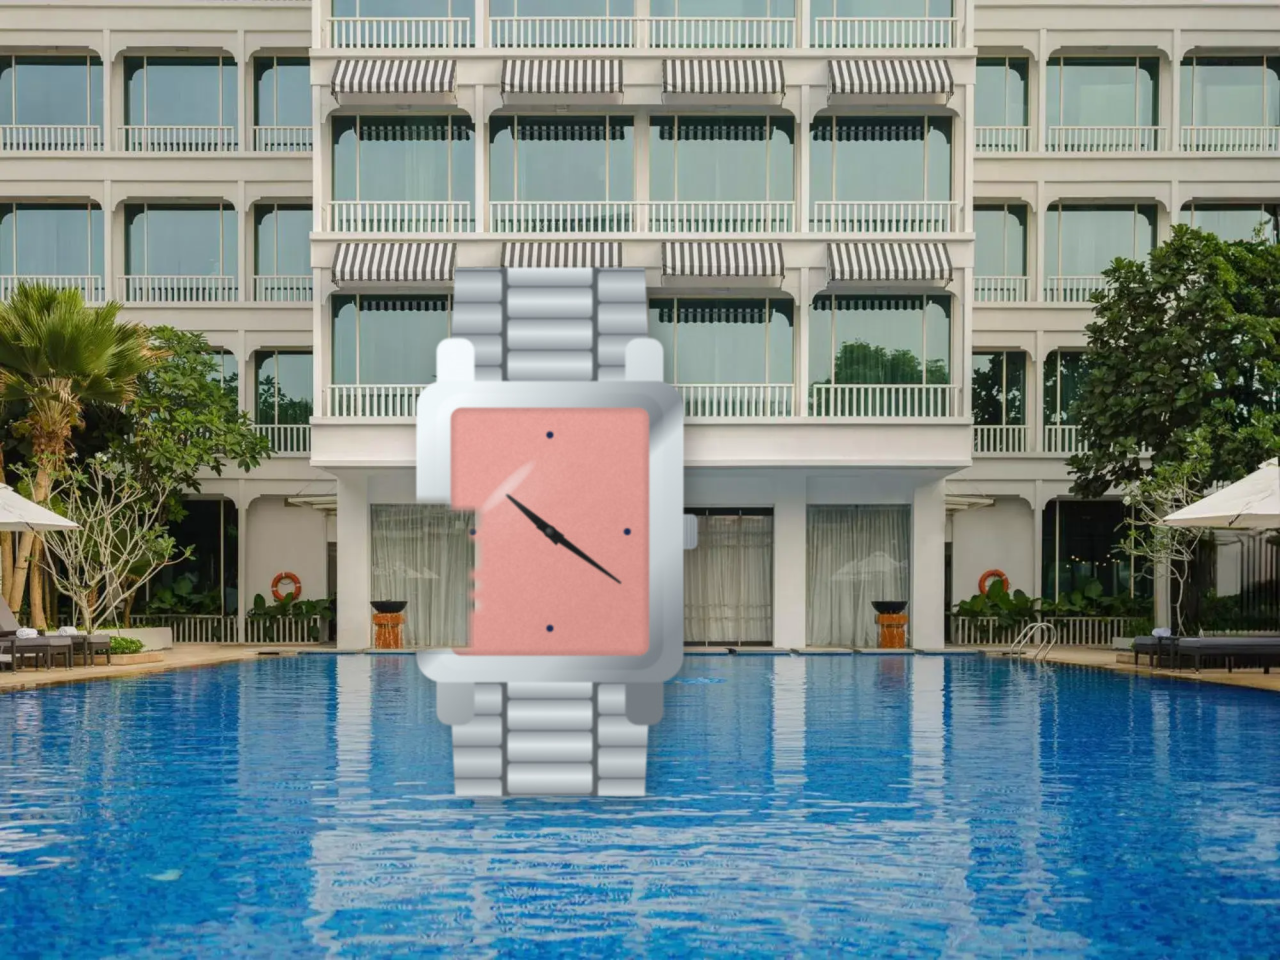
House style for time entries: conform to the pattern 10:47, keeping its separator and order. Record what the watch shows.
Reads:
10:21
